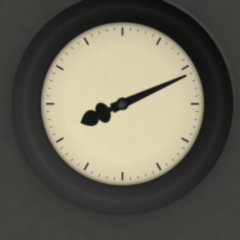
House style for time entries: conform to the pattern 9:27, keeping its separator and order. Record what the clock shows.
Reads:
8:11
